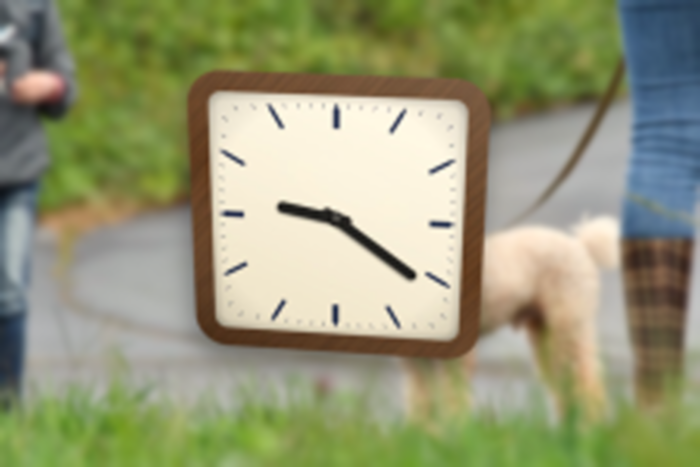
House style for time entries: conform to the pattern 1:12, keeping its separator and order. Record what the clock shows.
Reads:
9:21
